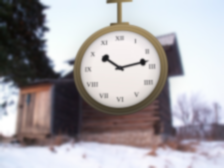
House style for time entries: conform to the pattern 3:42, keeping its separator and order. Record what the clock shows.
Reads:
10:13
